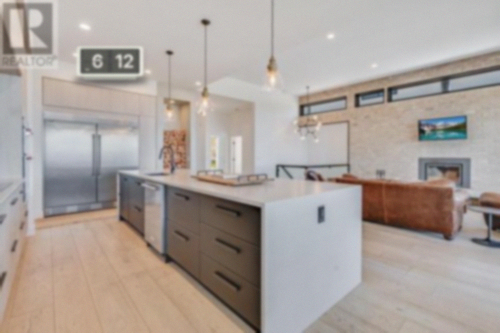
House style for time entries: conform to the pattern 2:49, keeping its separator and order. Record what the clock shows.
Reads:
6:12
